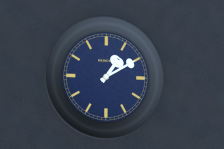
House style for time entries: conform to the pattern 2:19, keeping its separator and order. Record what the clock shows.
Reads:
1:10
